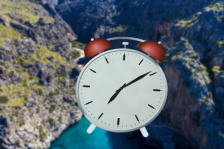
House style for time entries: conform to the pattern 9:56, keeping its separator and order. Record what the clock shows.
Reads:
7:09
